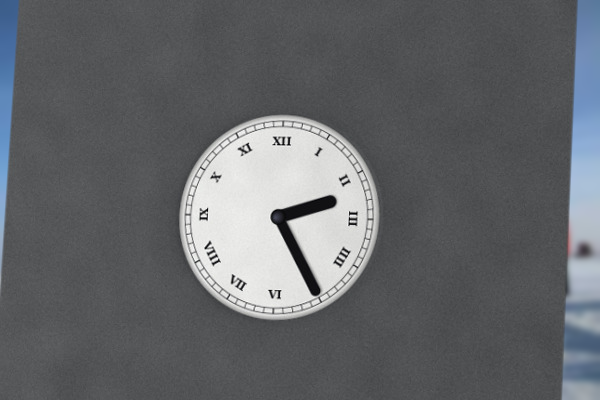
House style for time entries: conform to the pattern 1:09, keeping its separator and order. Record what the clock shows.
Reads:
2:25
